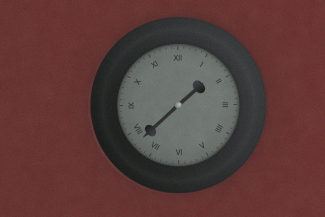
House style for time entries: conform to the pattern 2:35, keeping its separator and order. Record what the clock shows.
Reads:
1:38
